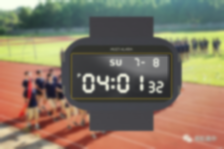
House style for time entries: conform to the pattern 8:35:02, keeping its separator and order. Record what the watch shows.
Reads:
4:01:32
